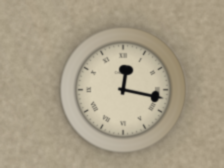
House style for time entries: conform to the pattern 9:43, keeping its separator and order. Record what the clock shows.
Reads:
12:17
